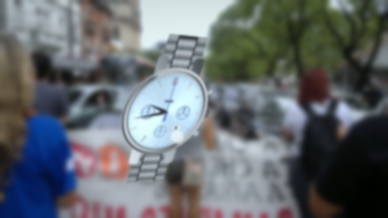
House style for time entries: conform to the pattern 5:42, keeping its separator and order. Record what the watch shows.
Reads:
9:43
